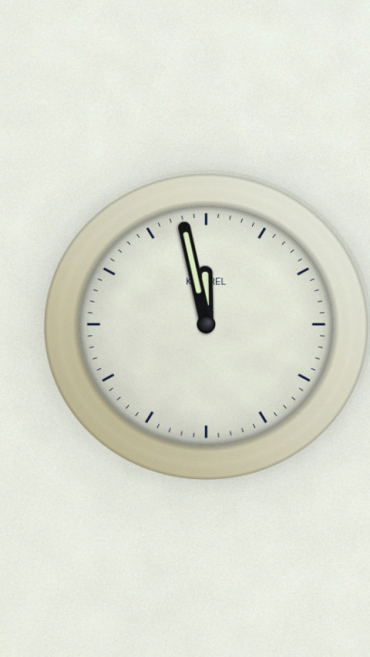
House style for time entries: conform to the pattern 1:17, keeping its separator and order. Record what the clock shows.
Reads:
11:58
